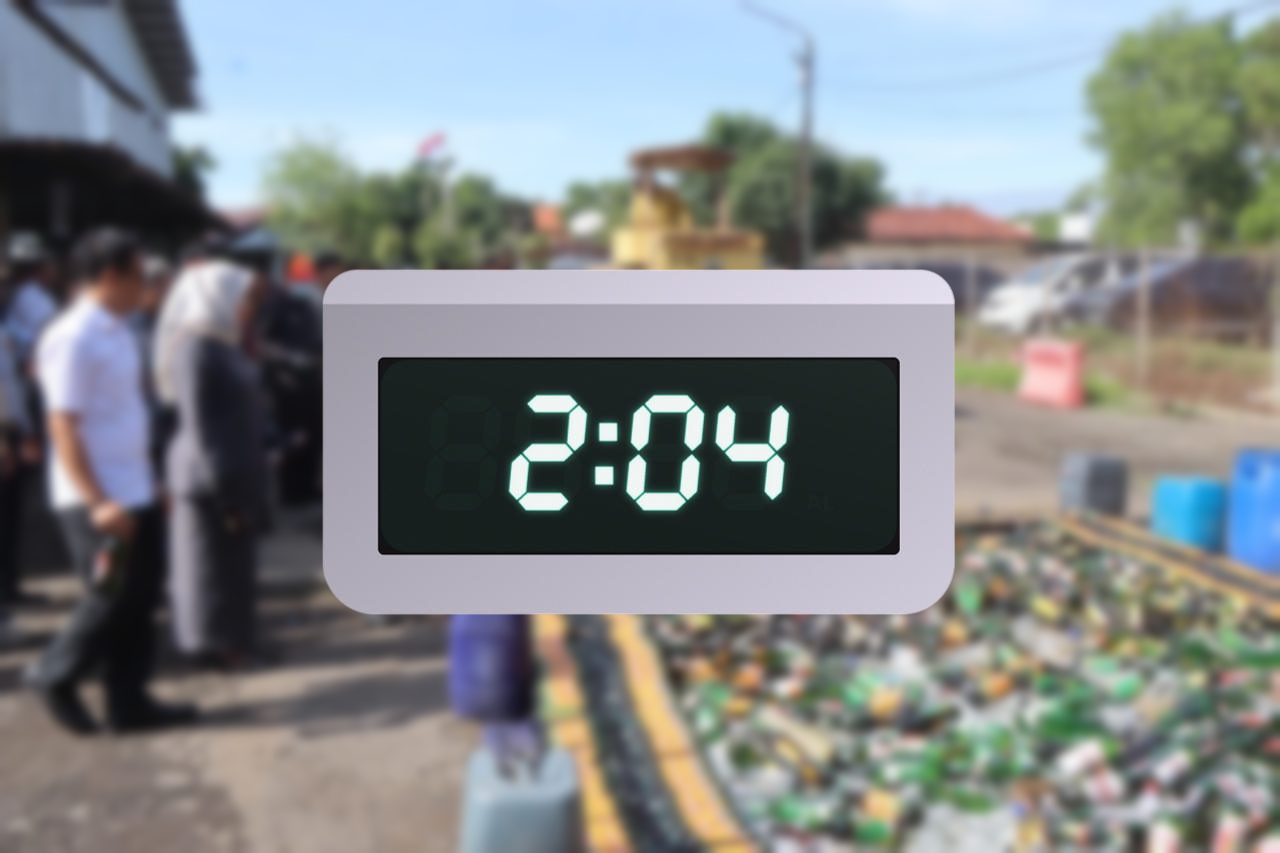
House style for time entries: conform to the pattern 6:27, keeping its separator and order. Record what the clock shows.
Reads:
2:04
